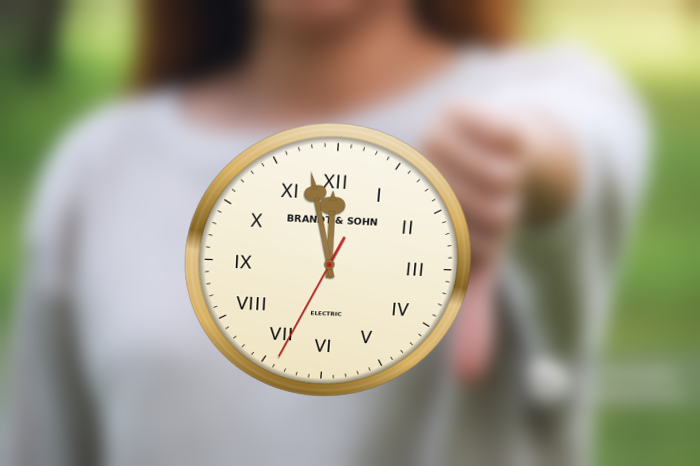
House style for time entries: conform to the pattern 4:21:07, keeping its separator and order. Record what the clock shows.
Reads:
11:57:34
